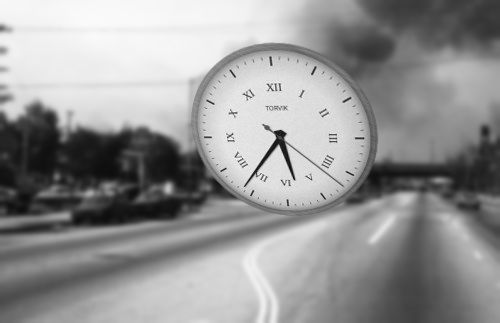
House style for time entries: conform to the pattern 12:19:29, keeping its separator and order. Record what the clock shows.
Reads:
5:36:22
